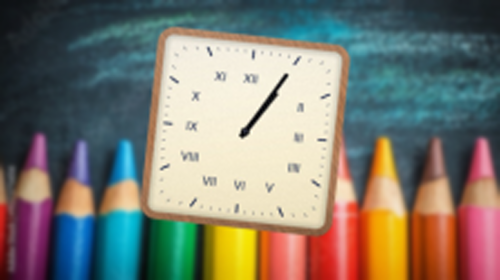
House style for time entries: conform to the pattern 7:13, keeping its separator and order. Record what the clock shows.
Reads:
1:05
